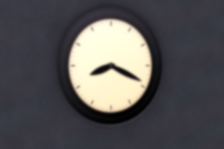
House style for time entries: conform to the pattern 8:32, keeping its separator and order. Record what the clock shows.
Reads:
8:19
